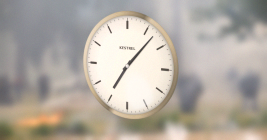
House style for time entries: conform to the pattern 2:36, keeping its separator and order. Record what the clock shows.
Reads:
7:07
